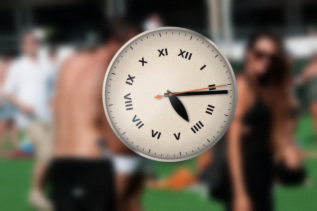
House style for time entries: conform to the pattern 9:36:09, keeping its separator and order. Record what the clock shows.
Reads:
4:11:10
